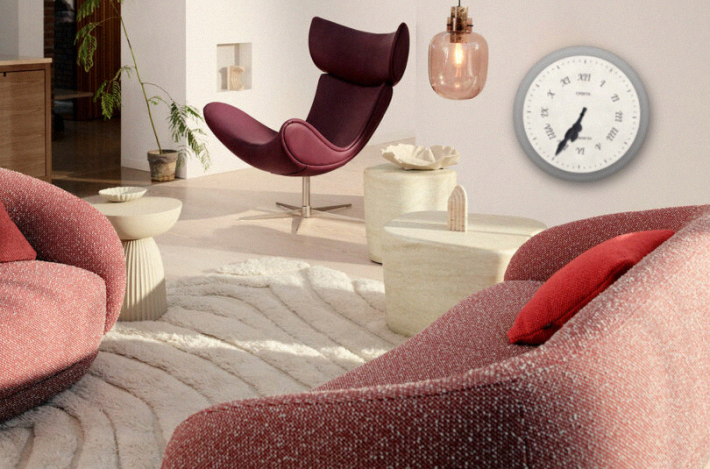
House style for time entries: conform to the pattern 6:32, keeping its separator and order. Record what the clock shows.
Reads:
6:35
